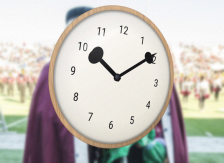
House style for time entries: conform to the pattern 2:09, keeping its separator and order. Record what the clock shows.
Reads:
10:09
